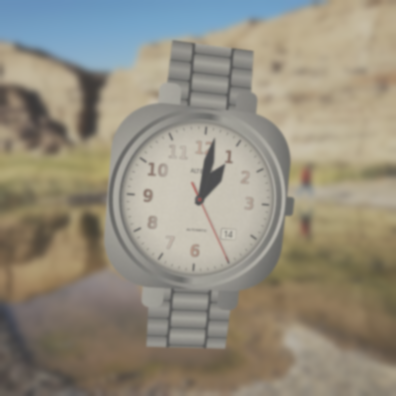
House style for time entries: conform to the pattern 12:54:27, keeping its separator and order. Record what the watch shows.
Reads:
1:01:25
